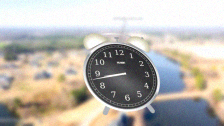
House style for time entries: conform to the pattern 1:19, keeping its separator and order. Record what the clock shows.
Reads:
8:43
